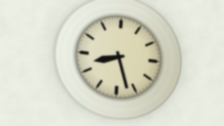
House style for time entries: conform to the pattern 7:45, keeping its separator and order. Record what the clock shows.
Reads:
8:27
